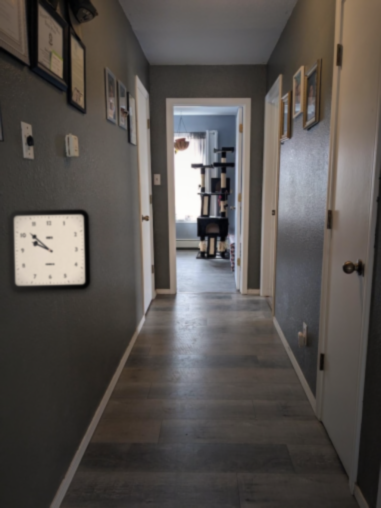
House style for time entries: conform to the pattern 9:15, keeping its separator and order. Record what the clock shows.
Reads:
9:52
